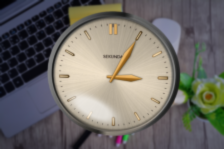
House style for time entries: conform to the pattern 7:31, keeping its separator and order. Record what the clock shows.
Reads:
3:05
